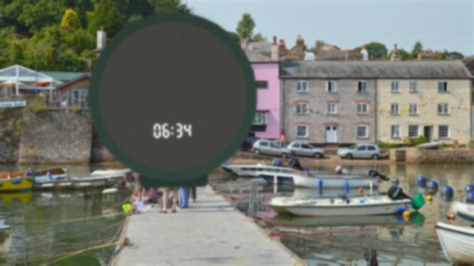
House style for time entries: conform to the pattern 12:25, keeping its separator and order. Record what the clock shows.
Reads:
6:34
